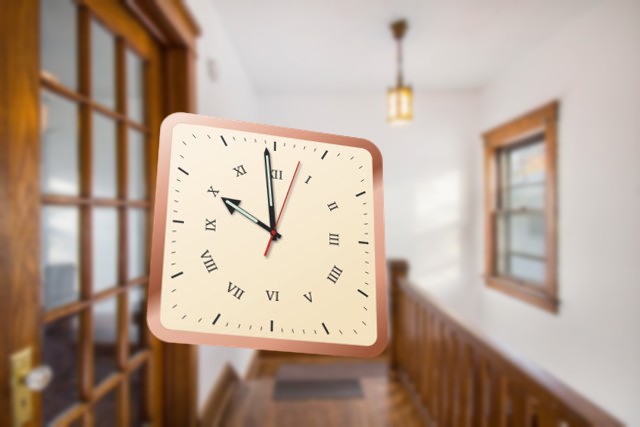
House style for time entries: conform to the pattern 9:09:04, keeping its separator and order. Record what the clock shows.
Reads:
9:59:03
